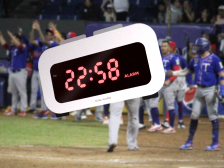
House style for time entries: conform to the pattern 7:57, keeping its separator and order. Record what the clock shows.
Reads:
22:58
